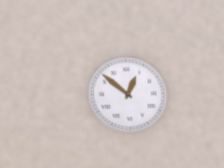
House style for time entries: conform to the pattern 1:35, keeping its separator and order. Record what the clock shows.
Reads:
12:52
